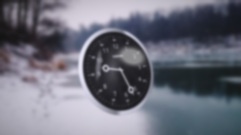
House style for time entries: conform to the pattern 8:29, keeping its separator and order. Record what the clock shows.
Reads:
9:27
